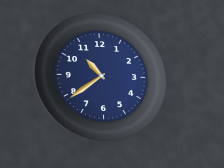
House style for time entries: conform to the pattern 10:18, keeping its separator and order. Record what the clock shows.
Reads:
10:39
